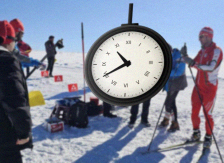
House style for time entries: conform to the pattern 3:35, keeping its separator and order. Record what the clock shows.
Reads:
10:40
